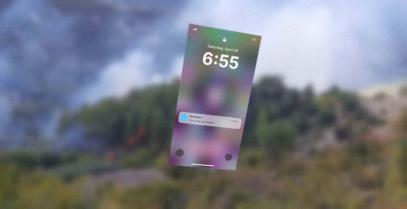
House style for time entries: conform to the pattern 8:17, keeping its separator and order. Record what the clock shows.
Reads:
6:55
